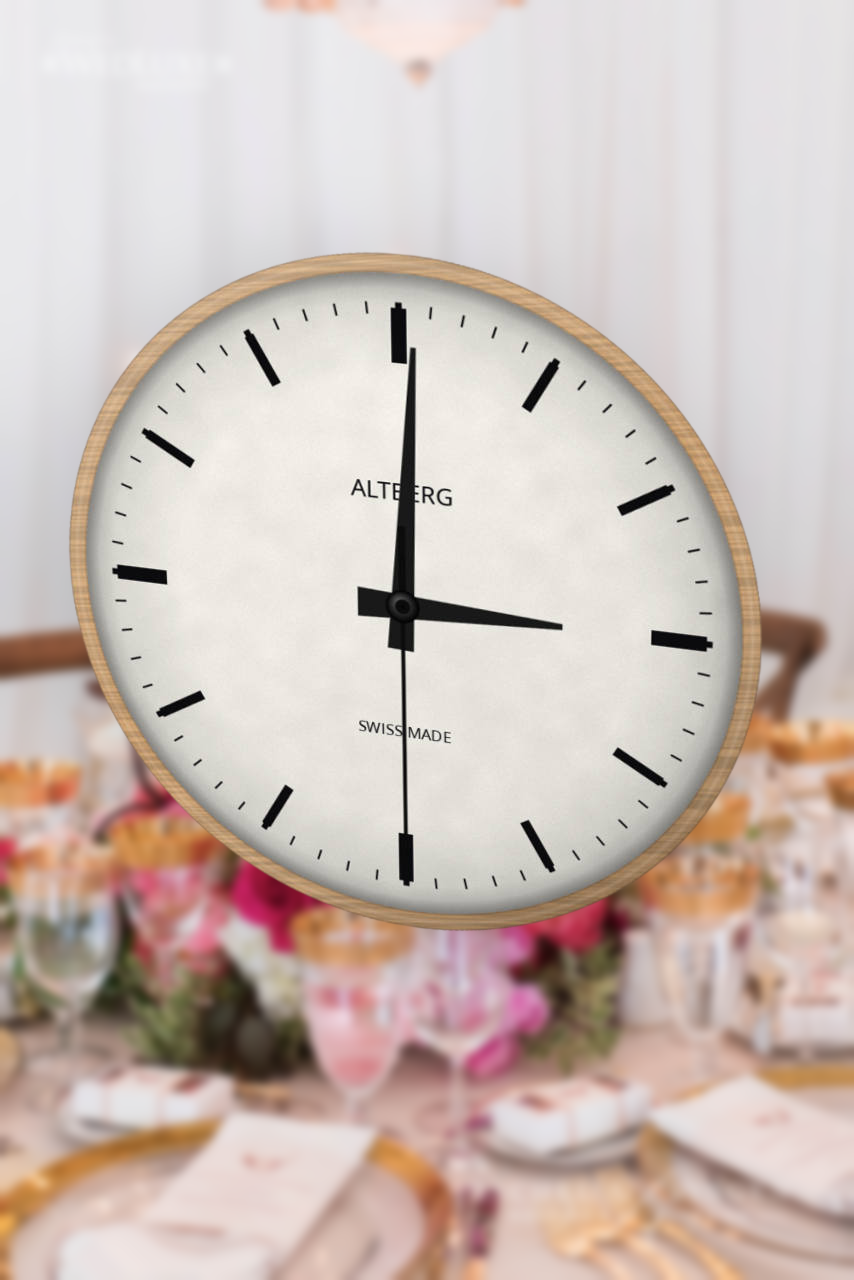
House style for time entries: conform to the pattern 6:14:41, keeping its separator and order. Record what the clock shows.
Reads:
3:00:30
